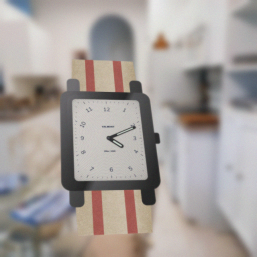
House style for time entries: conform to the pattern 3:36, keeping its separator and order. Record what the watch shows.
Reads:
4:11
